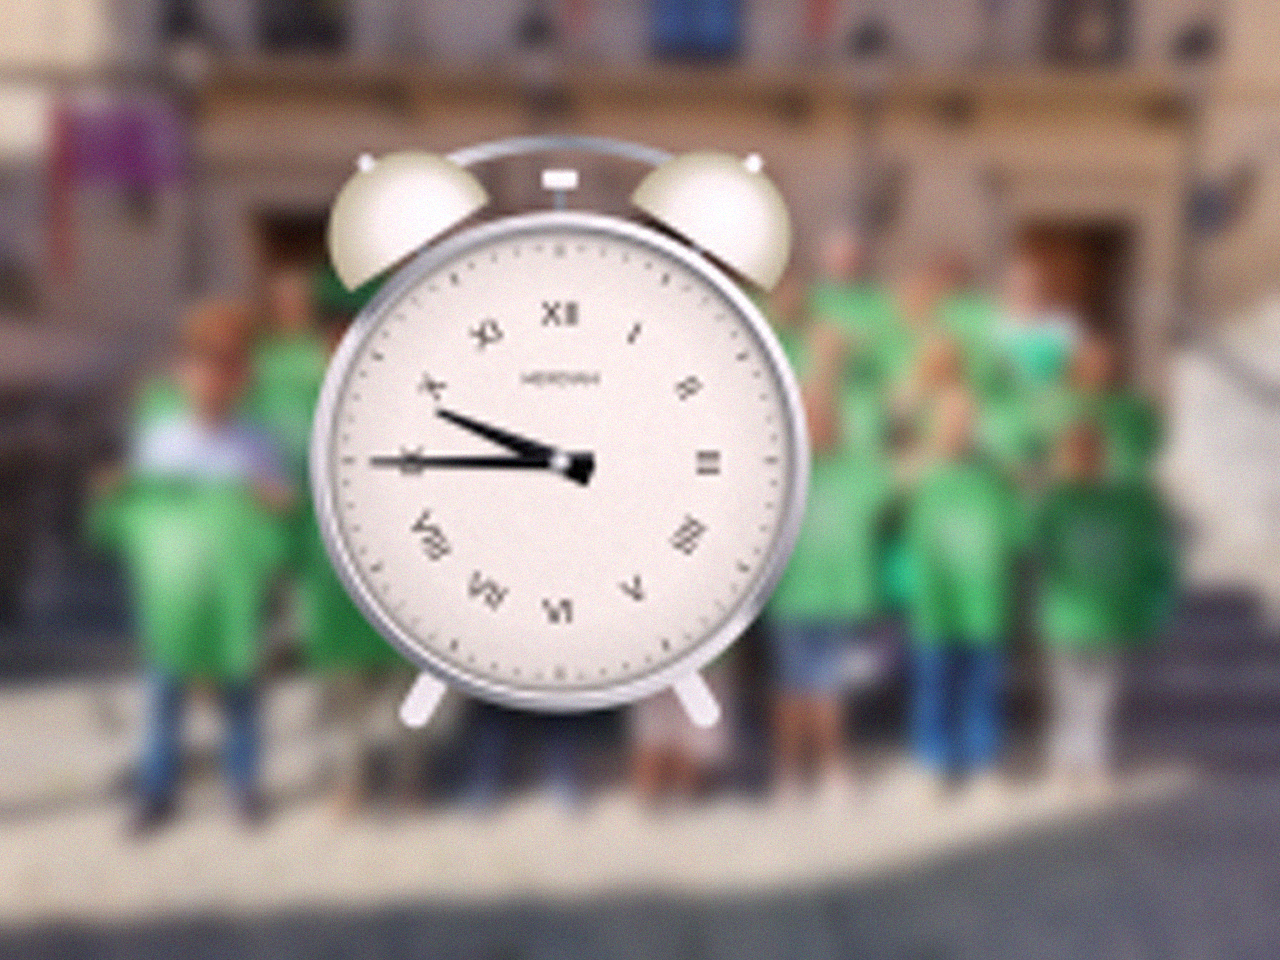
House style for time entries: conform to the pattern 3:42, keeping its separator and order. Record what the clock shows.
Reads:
9:45
